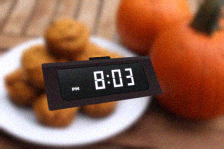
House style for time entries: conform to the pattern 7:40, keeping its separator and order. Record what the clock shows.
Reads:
8:03
